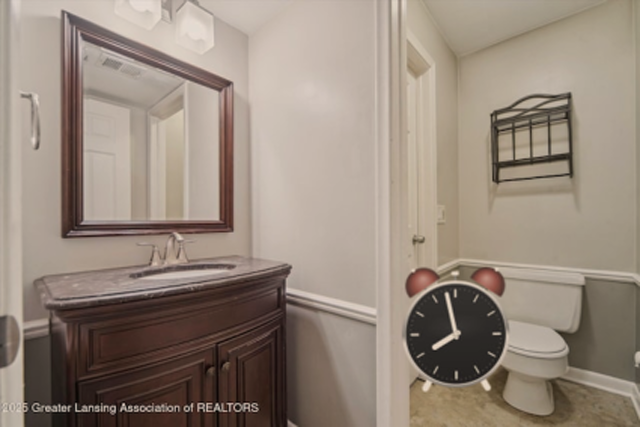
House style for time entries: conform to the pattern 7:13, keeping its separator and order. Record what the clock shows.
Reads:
7:58
